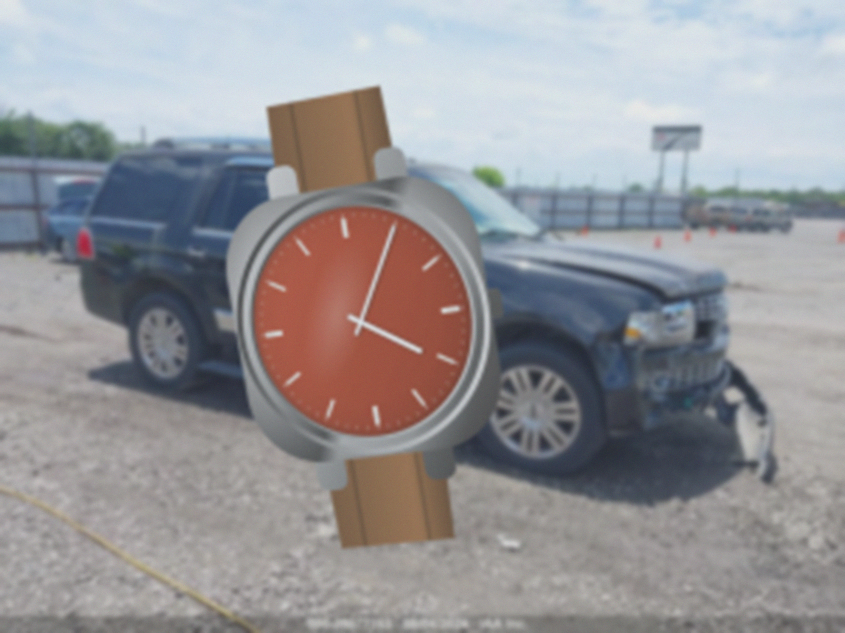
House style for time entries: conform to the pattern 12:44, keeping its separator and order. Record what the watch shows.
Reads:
4:05
